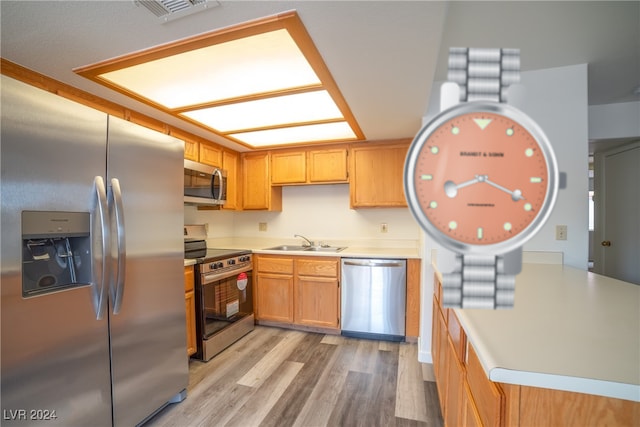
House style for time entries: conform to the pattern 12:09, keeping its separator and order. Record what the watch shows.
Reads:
8:19
